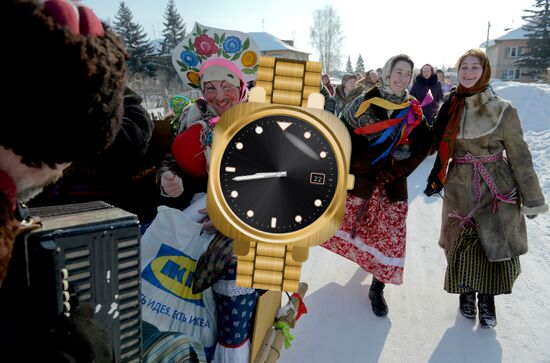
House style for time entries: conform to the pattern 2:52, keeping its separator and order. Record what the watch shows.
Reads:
8:43
